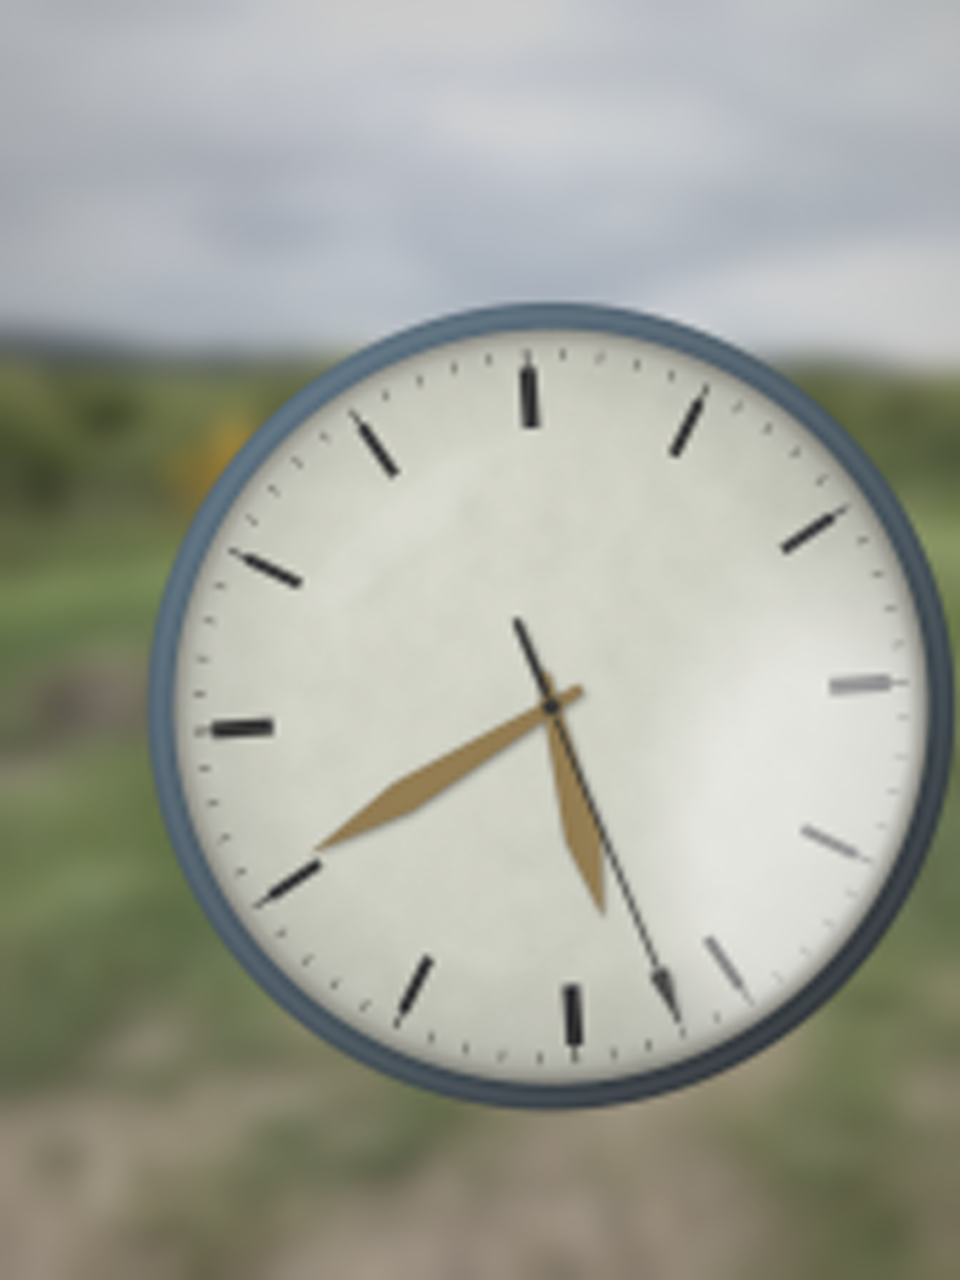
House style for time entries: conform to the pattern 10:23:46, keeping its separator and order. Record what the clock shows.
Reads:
5:40:27
